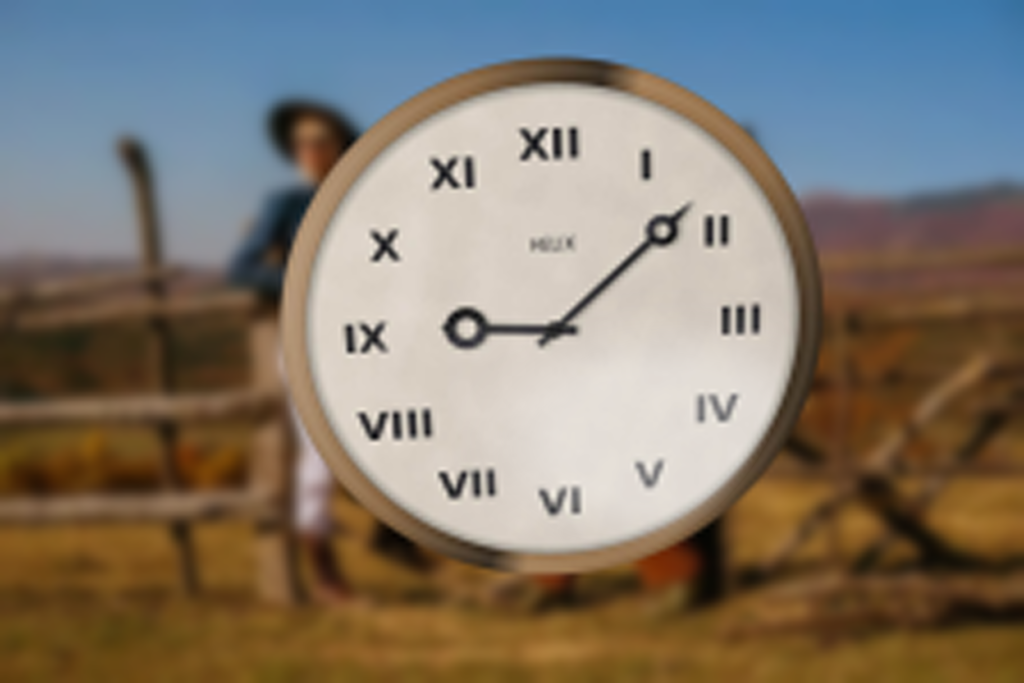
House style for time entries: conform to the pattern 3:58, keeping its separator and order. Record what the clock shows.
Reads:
9:08
